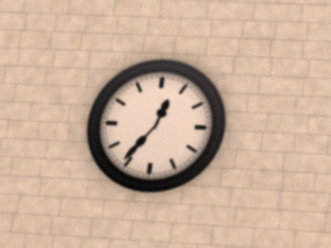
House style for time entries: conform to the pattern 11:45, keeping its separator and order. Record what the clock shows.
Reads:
12:36
